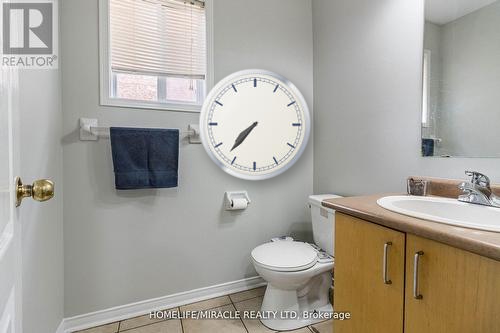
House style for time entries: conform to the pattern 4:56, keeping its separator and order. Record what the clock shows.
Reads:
7:37
